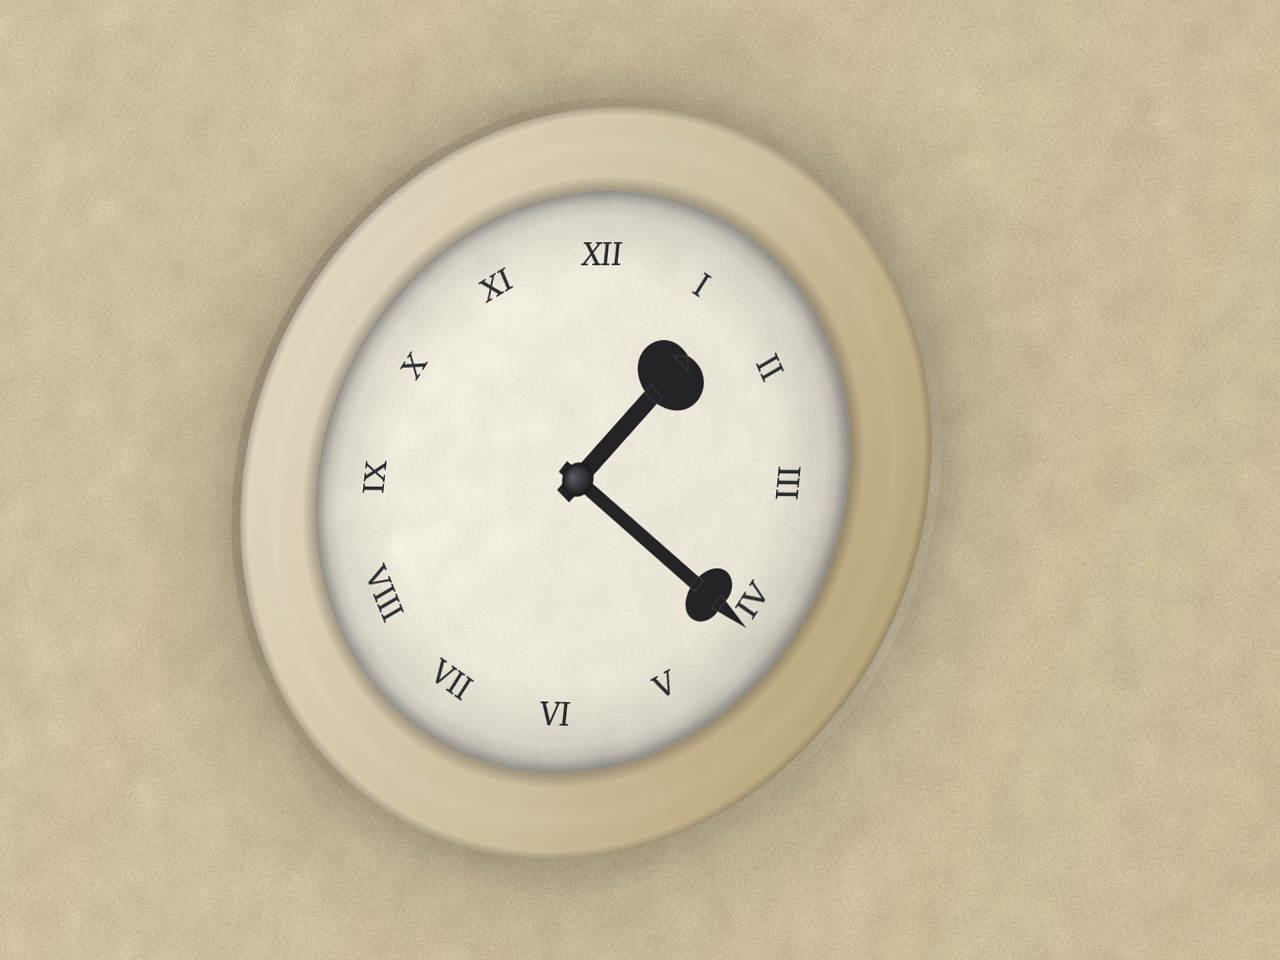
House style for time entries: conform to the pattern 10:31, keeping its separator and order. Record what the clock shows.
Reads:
1:21
